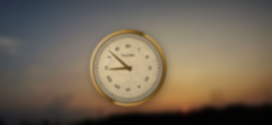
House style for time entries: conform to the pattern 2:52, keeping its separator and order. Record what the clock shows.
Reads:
8:52
